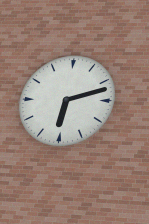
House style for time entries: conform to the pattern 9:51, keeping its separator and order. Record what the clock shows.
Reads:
6:12
